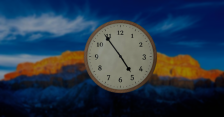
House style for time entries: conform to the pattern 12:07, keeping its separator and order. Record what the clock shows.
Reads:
4:54
